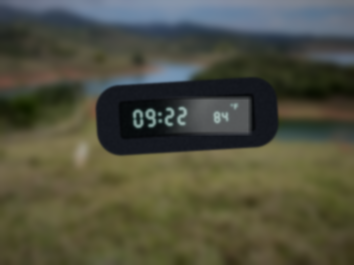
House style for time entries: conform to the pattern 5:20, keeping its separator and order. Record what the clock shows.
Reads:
9:22
